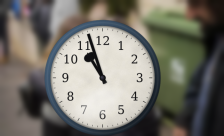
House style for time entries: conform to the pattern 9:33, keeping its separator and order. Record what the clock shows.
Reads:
10:57
